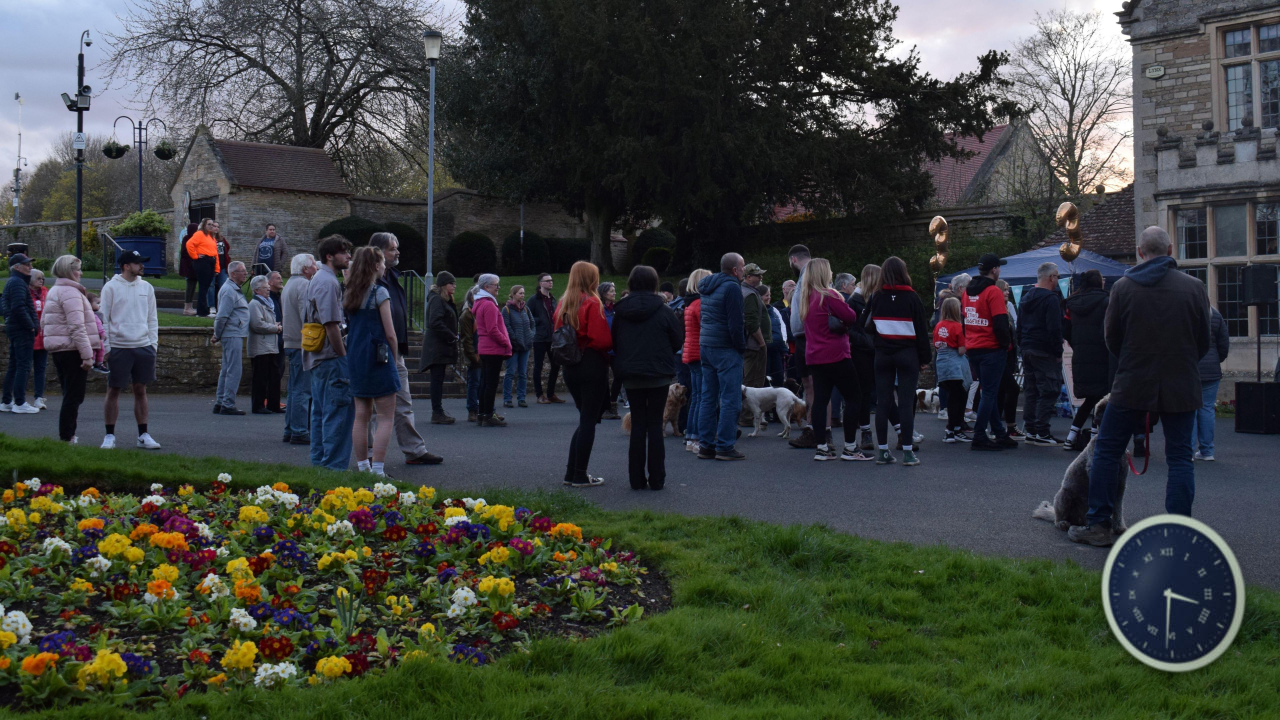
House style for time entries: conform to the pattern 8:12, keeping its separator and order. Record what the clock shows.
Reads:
3:31
